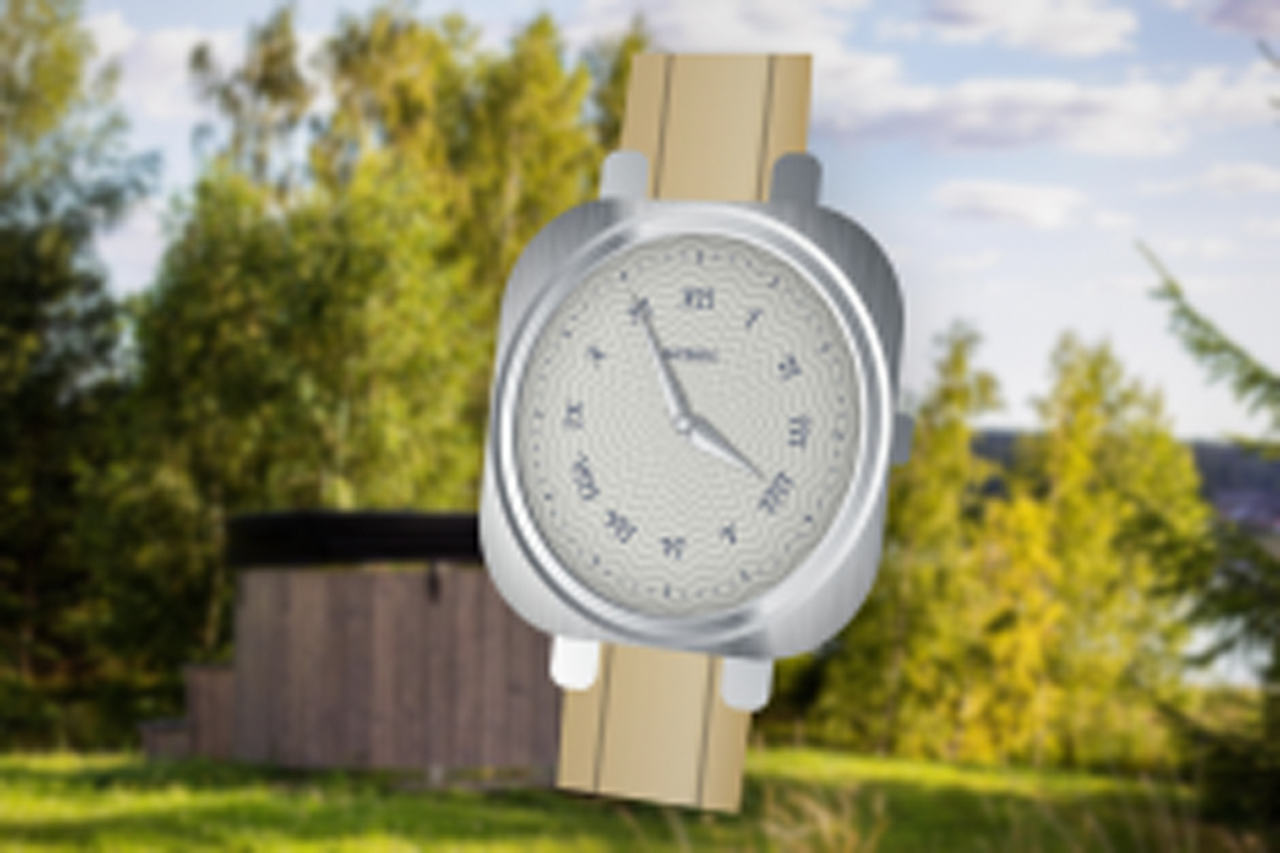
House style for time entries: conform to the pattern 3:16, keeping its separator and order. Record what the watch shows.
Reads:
3:55
